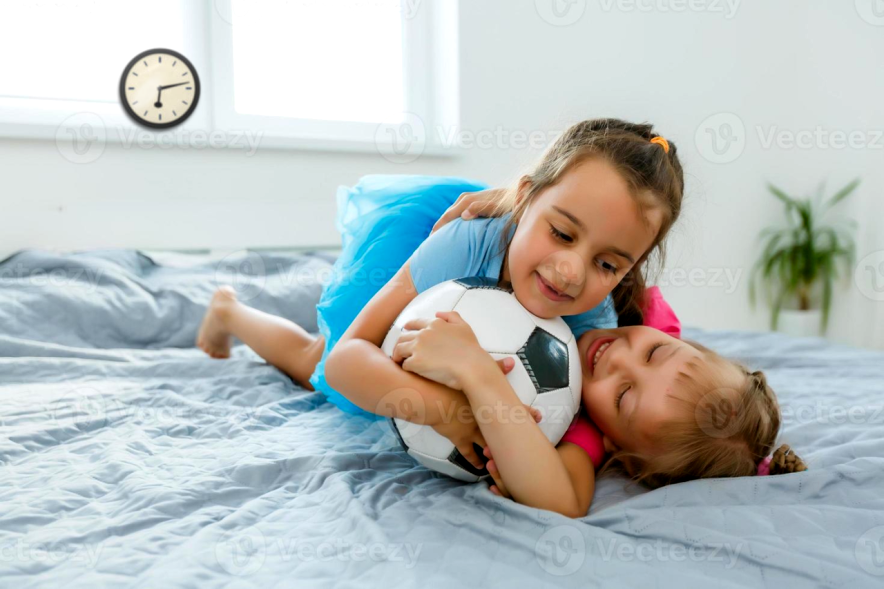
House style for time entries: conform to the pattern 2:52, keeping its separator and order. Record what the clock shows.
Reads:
6:13
